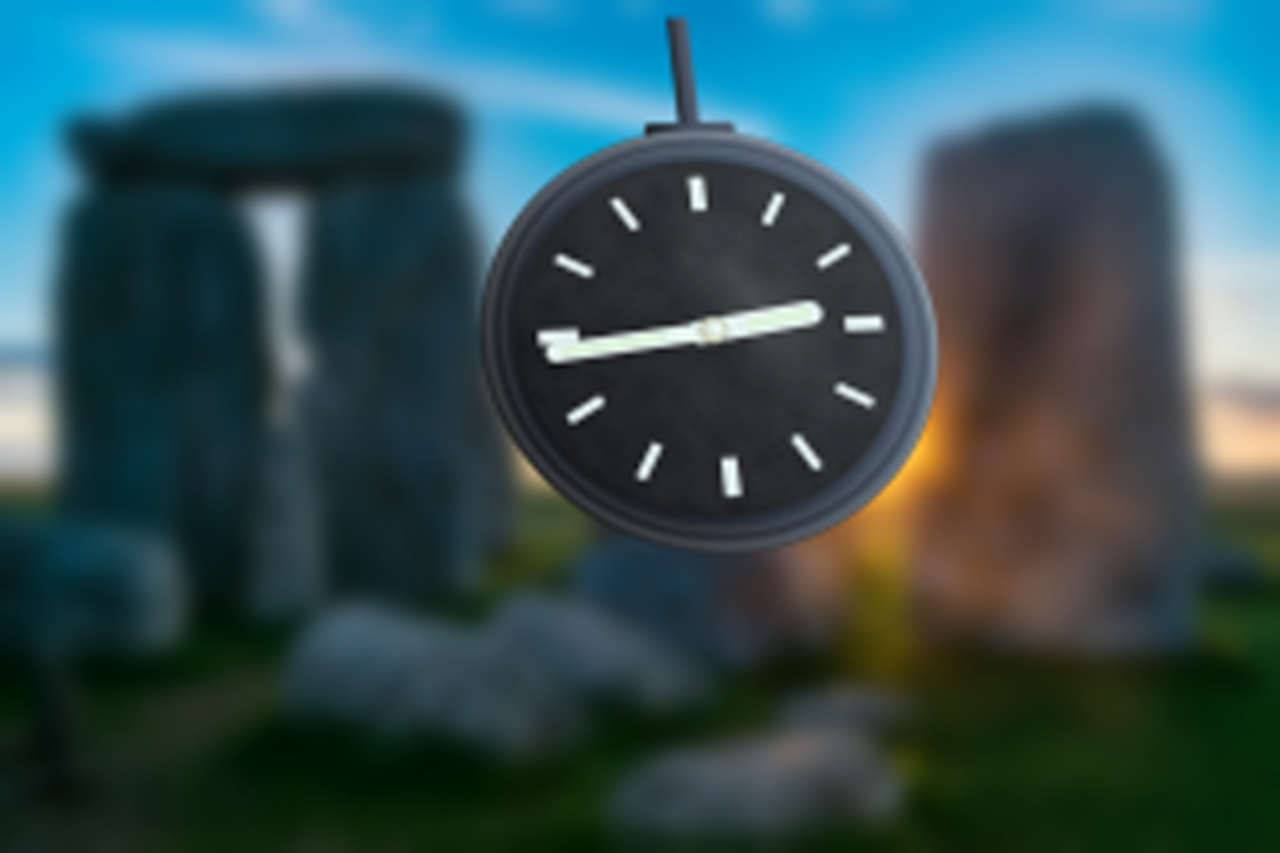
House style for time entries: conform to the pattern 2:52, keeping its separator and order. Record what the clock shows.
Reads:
2:44
